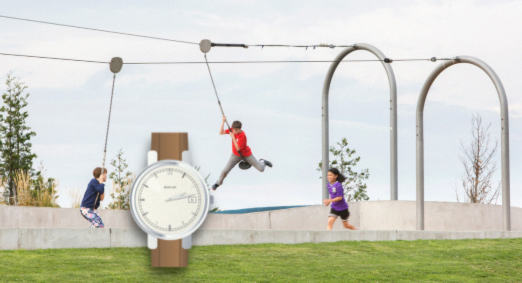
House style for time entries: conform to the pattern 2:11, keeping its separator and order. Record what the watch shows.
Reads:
2:13
